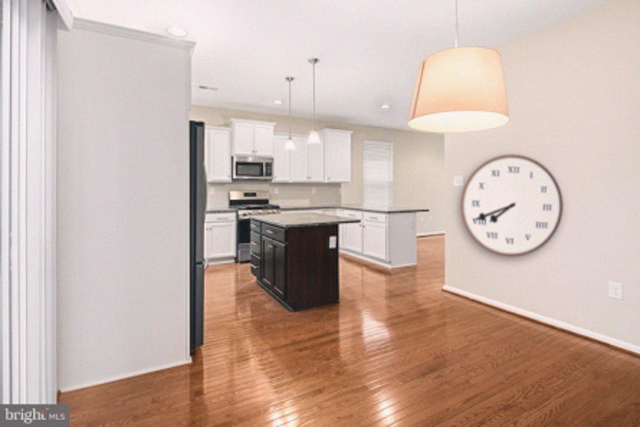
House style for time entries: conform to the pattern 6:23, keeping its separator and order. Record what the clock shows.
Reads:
7:41
